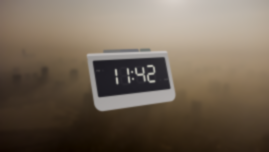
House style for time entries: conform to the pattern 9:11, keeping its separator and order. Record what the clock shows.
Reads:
11:42
